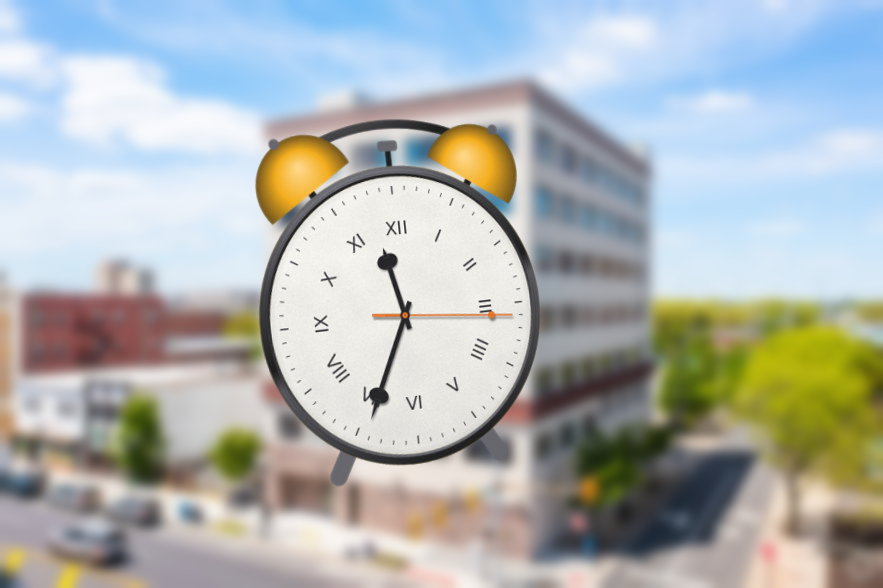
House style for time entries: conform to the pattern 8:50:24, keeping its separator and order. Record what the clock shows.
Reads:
11:34:16
